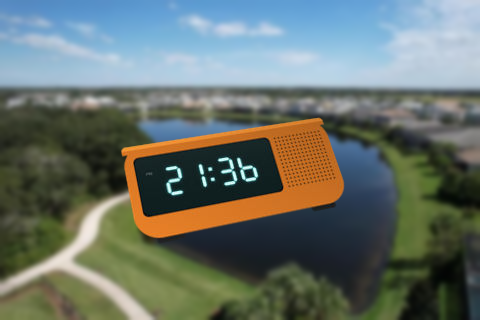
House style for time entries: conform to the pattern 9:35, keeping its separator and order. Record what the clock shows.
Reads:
21:36
